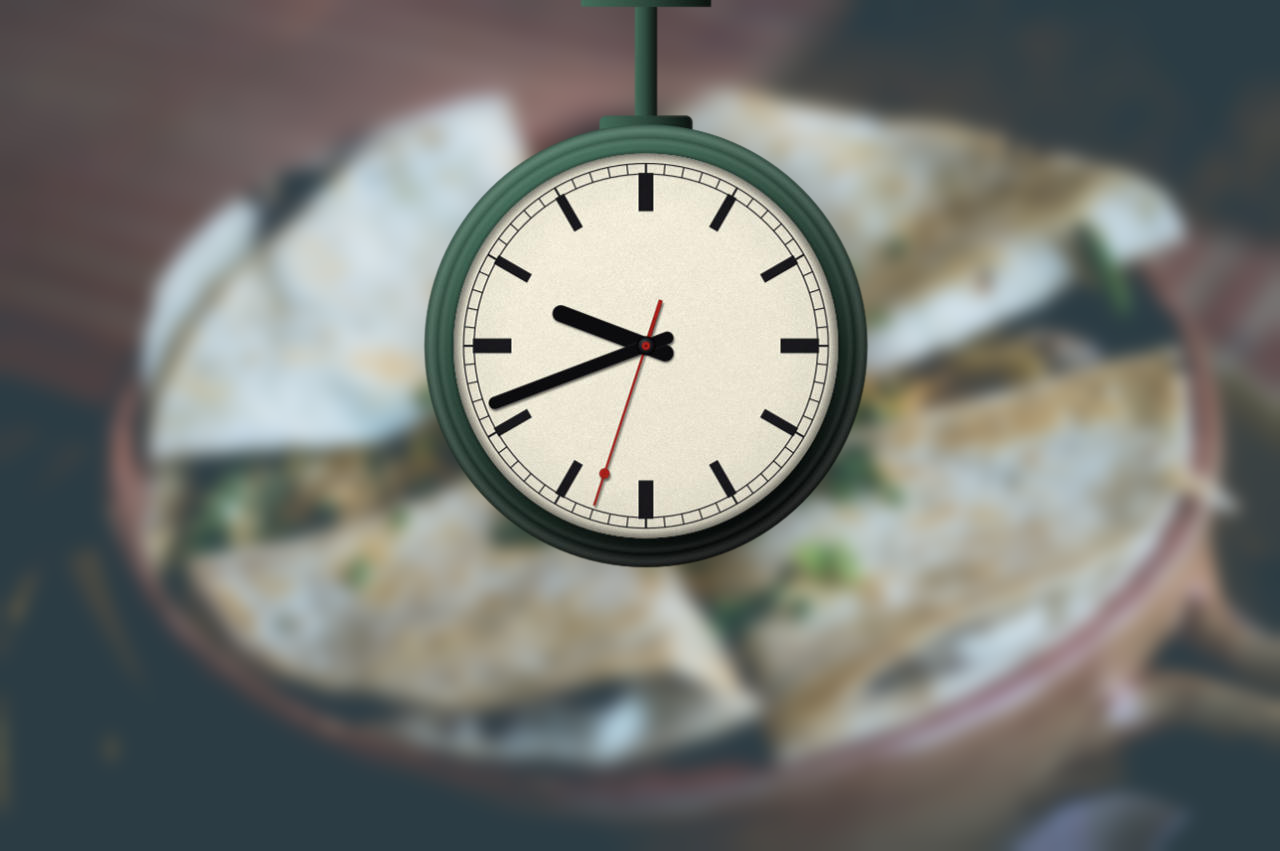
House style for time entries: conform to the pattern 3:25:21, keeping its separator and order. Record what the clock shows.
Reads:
9:41:33
